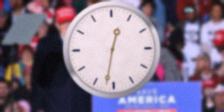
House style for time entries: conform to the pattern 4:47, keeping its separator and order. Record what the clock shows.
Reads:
12:32
